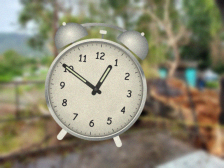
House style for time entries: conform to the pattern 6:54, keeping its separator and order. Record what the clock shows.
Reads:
12:50
